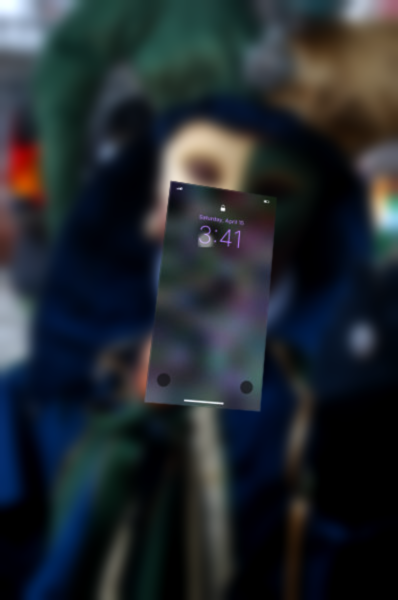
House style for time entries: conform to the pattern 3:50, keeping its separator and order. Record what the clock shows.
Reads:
3:41
